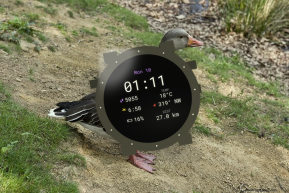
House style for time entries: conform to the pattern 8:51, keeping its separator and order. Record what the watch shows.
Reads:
1:11
